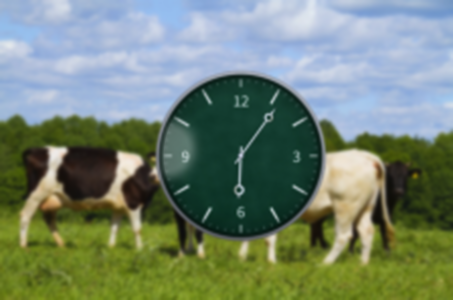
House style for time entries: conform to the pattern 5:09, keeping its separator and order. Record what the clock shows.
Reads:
6:06
